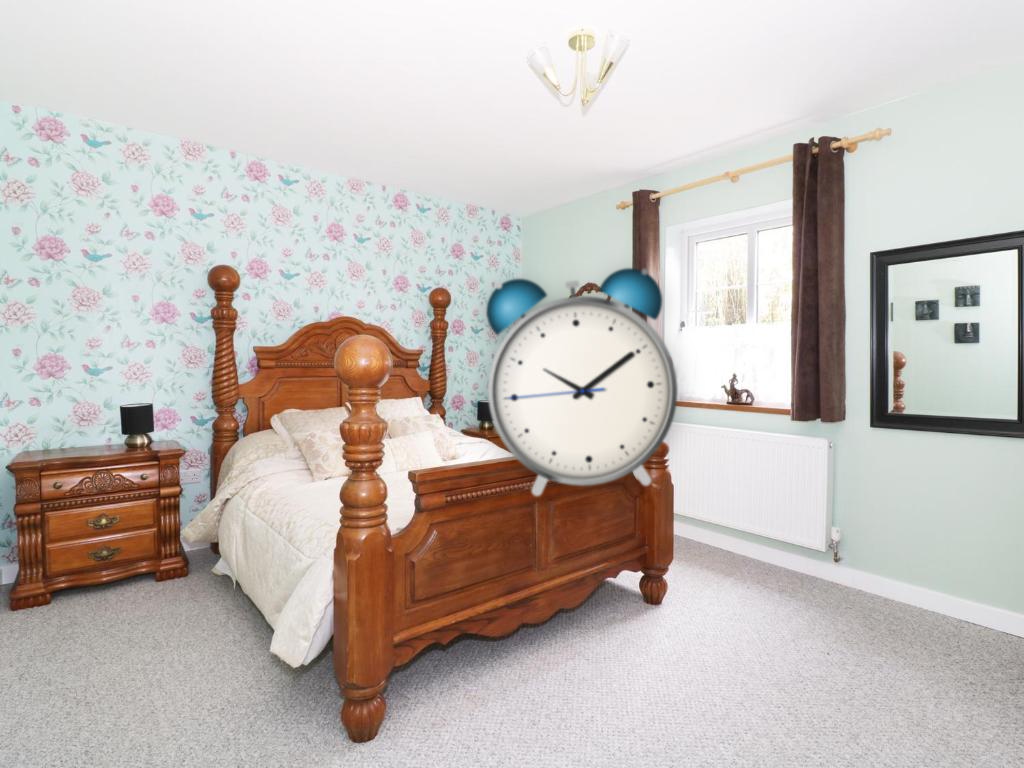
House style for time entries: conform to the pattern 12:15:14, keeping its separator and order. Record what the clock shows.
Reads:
10:09:45
